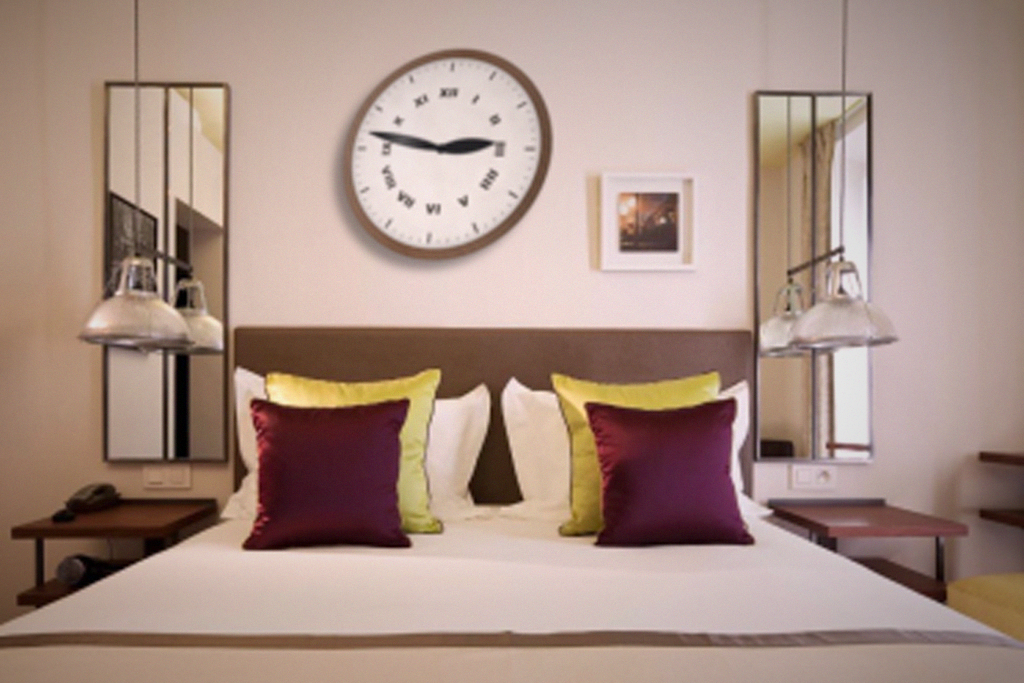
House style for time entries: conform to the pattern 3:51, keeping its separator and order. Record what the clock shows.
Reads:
2:47
